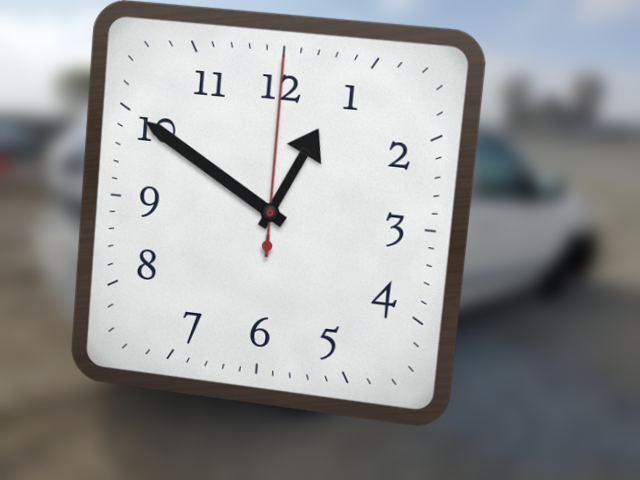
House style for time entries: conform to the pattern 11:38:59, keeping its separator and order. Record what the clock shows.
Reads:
12:50:00
